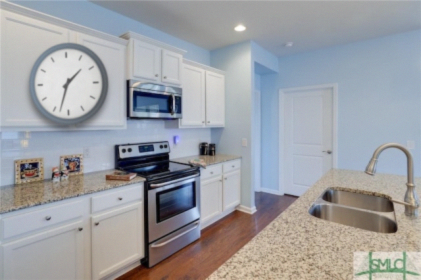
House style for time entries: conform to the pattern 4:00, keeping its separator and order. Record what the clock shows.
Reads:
1:33
